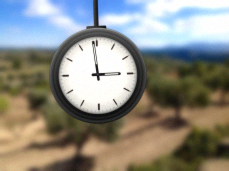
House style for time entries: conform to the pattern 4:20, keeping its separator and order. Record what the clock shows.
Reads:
2:59
